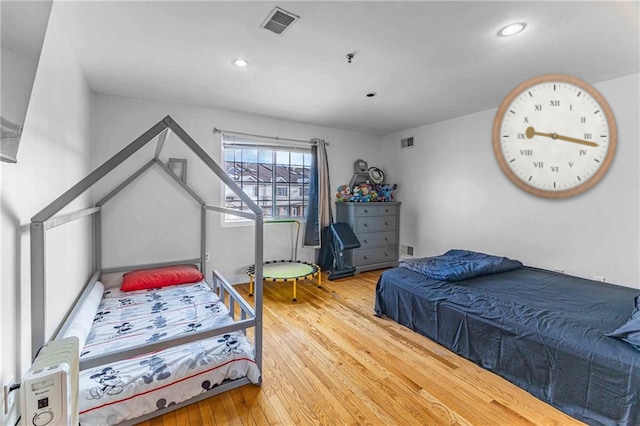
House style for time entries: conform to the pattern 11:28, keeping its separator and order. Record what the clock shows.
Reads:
9:17
